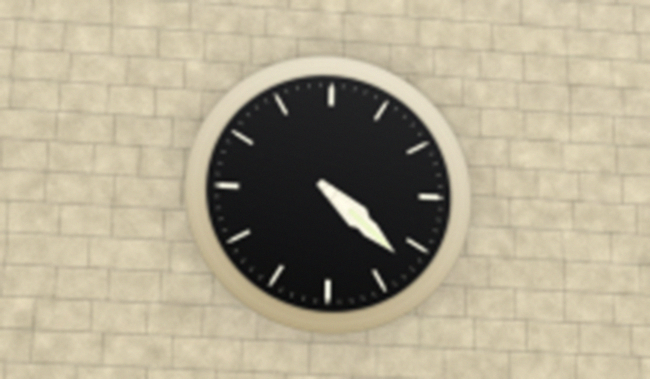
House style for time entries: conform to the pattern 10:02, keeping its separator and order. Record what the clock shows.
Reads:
4:22
